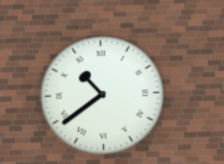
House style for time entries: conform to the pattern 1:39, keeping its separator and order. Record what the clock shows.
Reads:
10:39
